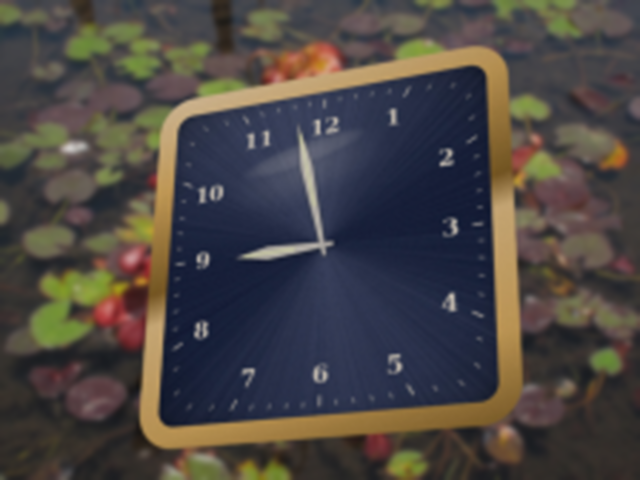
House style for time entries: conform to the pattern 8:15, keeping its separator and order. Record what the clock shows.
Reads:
8:58
